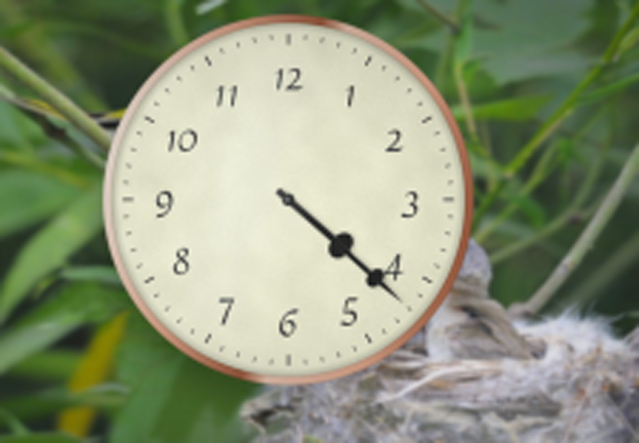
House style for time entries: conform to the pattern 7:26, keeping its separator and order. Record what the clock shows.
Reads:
4:22
